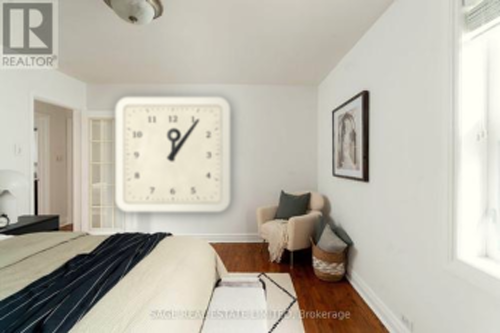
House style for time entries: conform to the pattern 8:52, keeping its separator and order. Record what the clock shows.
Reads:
12:06
